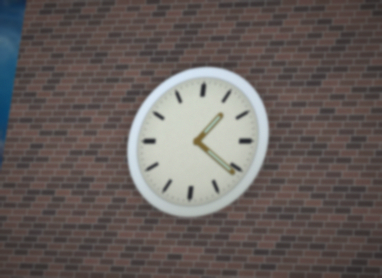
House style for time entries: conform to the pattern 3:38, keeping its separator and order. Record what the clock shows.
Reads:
1:21
